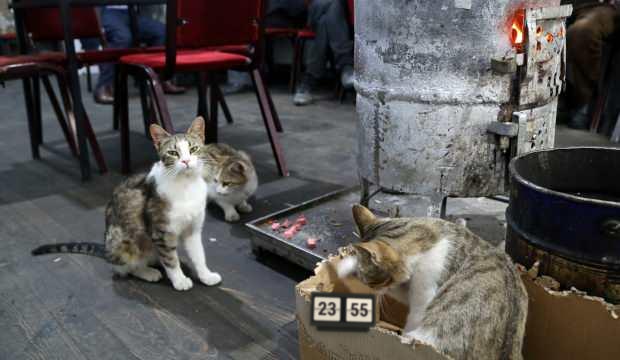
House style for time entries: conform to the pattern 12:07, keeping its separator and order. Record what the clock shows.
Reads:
23:55
